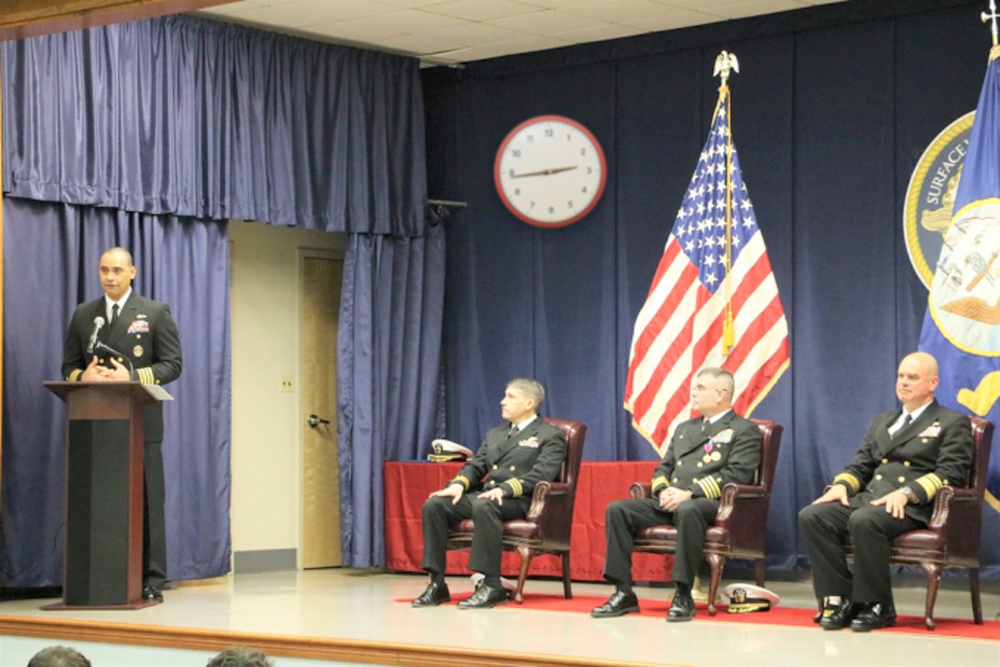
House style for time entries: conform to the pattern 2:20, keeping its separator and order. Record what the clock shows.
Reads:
2:44
